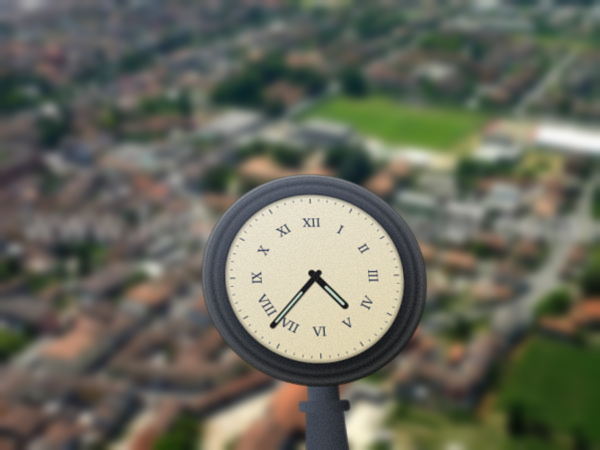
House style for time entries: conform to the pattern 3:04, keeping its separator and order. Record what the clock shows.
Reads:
4:37
